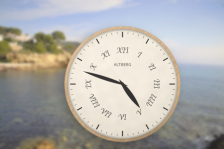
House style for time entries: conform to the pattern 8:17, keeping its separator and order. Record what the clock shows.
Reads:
4:48
